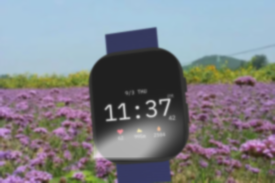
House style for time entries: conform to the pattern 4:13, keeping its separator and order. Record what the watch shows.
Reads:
11:37
